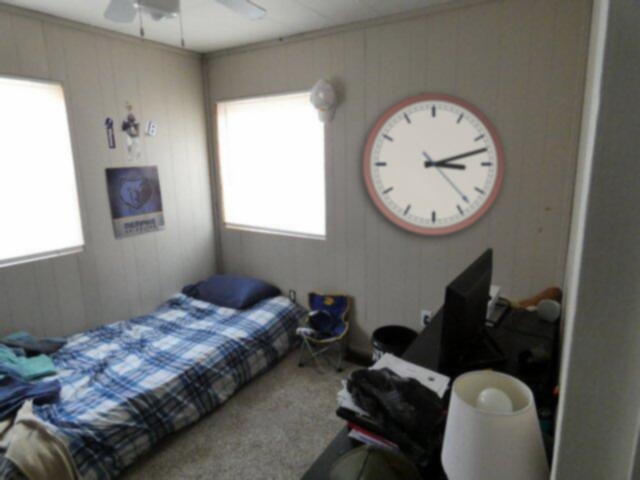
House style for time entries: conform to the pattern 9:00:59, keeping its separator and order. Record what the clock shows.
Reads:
3:12:23
